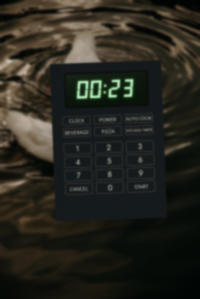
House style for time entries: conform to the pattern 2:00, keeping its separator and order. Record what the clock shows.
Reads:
0:23
